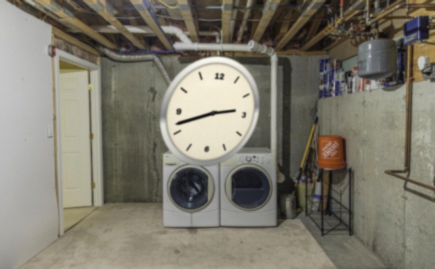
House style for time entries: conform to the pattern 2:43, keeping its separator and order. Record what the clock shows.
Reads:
2:42
